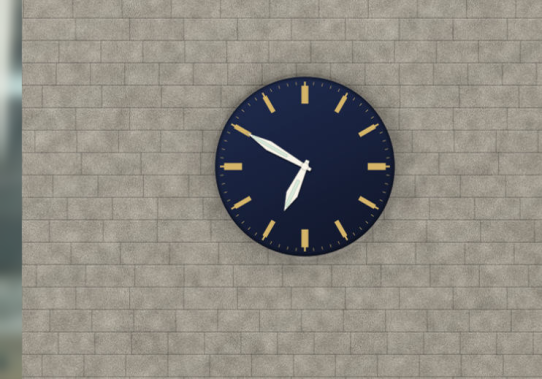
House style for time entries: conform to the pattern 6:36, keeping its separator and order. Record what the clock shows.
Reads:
6:50
